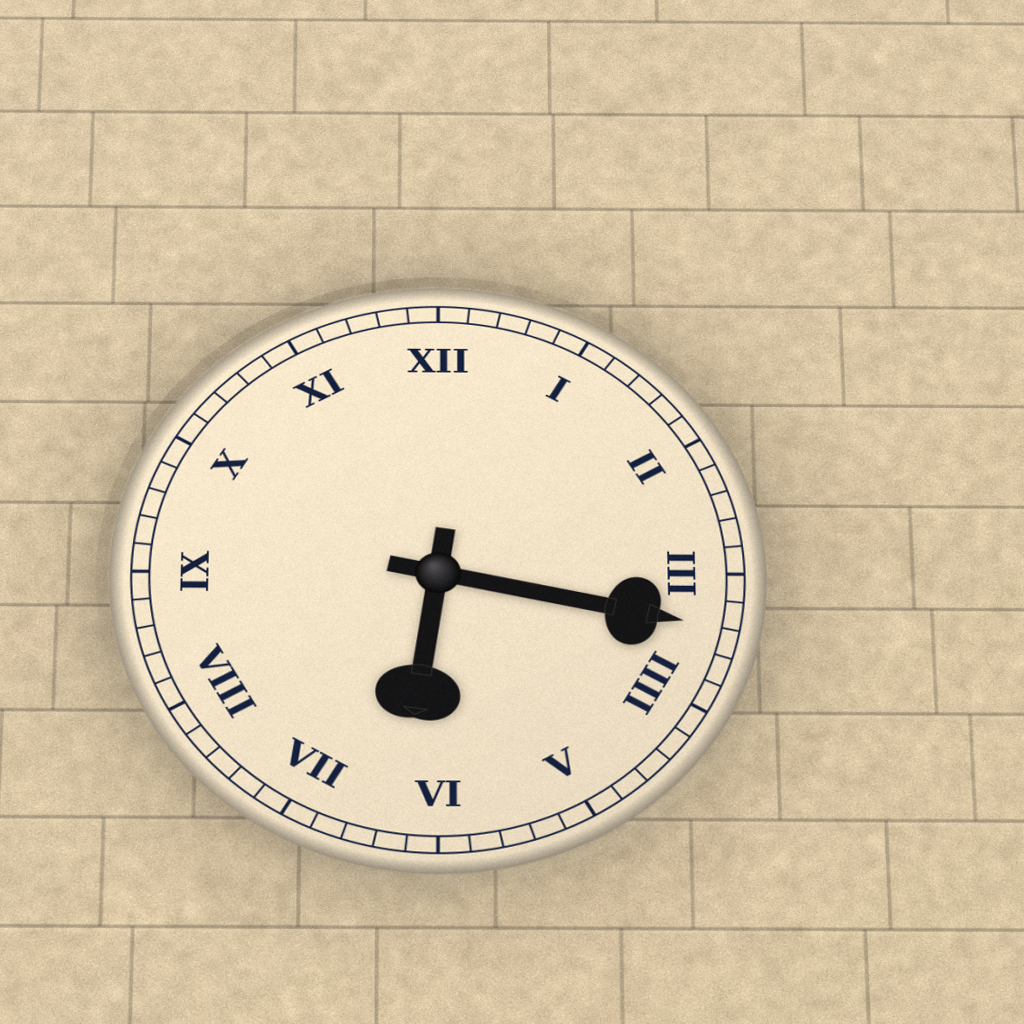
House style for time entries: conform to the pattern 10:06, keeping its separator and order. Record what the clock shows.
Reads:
6:17
